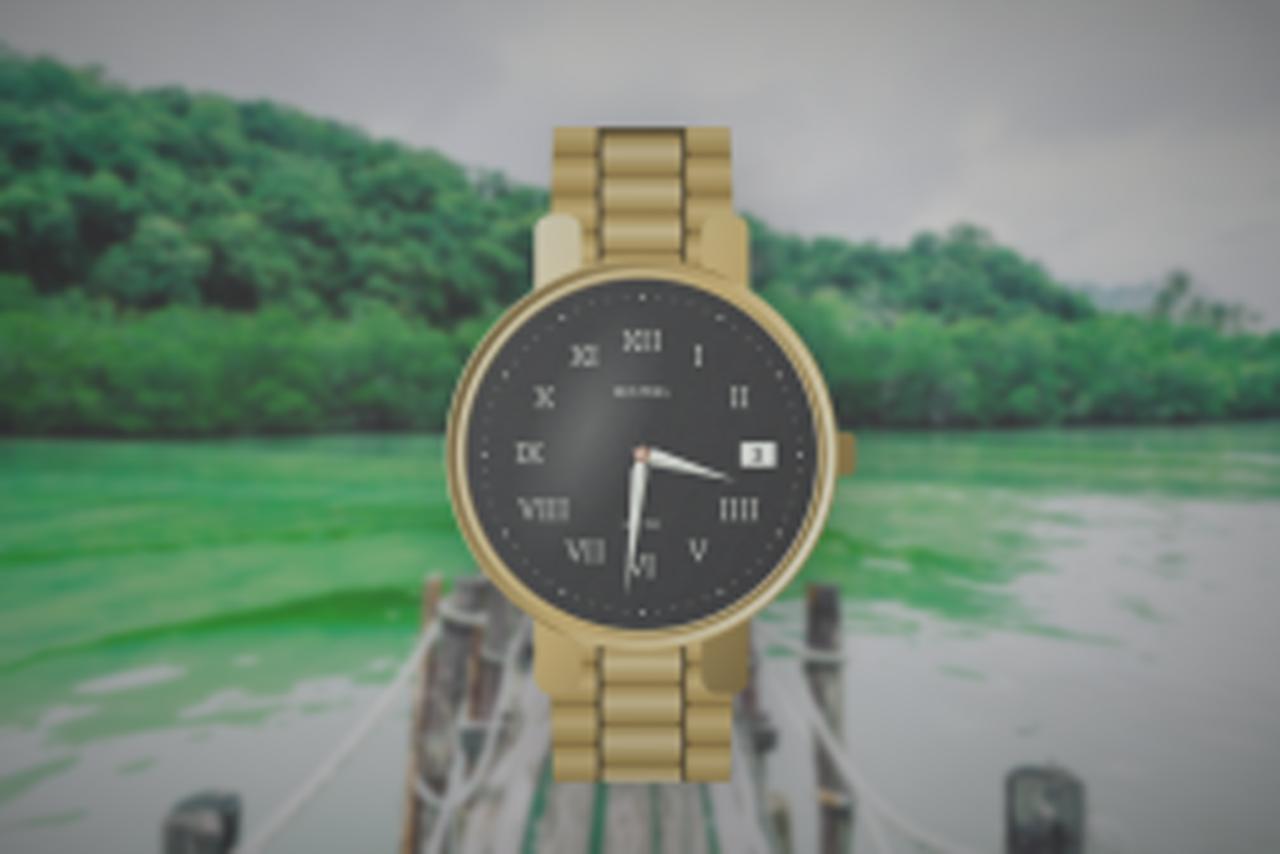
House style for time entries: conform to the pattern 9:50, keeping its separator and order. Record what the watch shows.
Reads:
3:31
